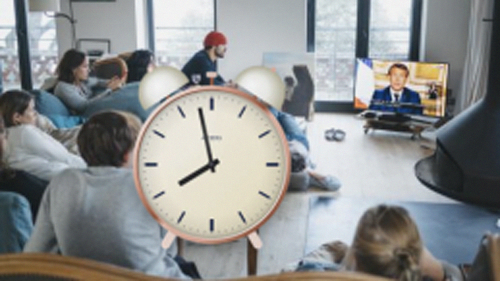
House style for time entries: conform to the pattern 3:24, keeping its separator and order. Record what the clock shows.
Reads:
7:58
